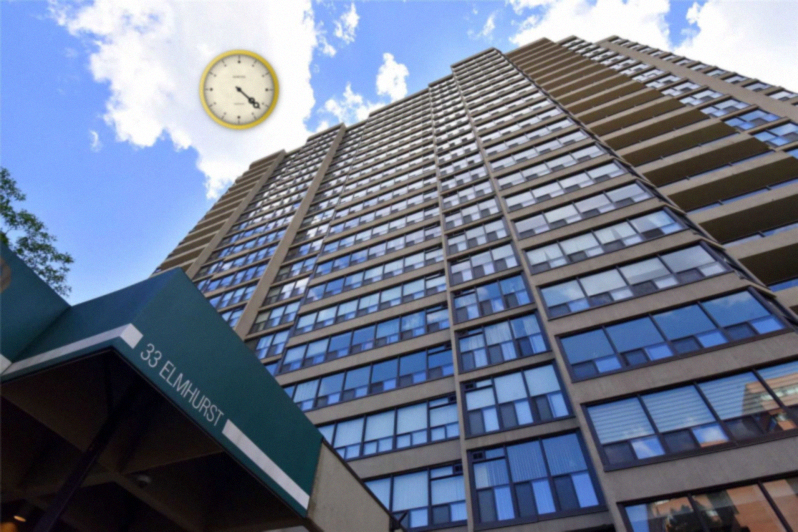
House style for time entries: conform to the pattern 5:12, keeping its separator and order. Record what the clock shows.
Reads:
4:22
